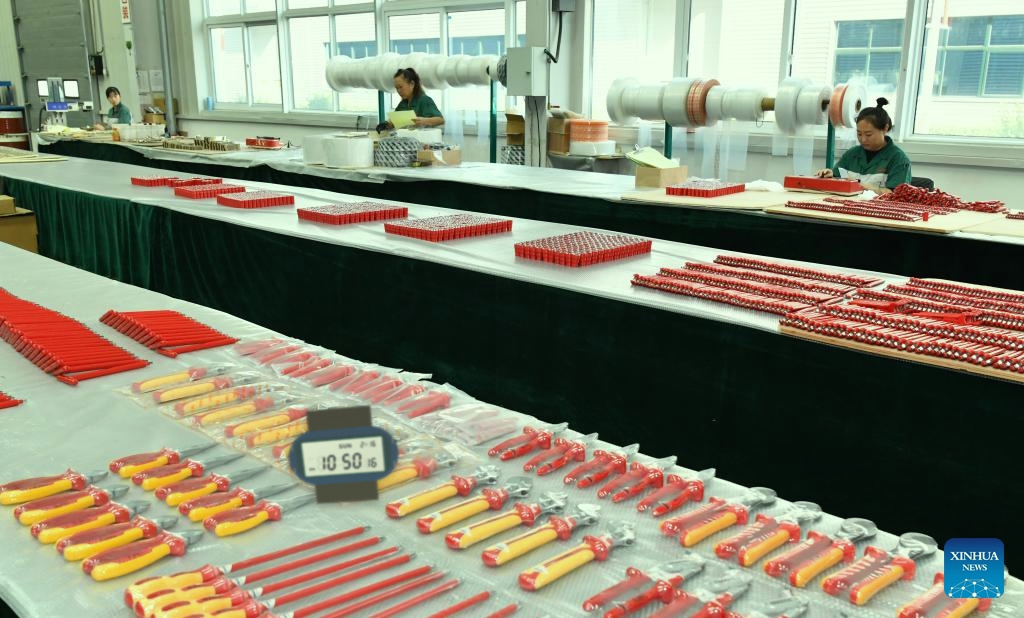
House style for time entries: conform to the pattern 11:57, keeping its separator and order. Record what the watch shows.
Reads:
10:50
